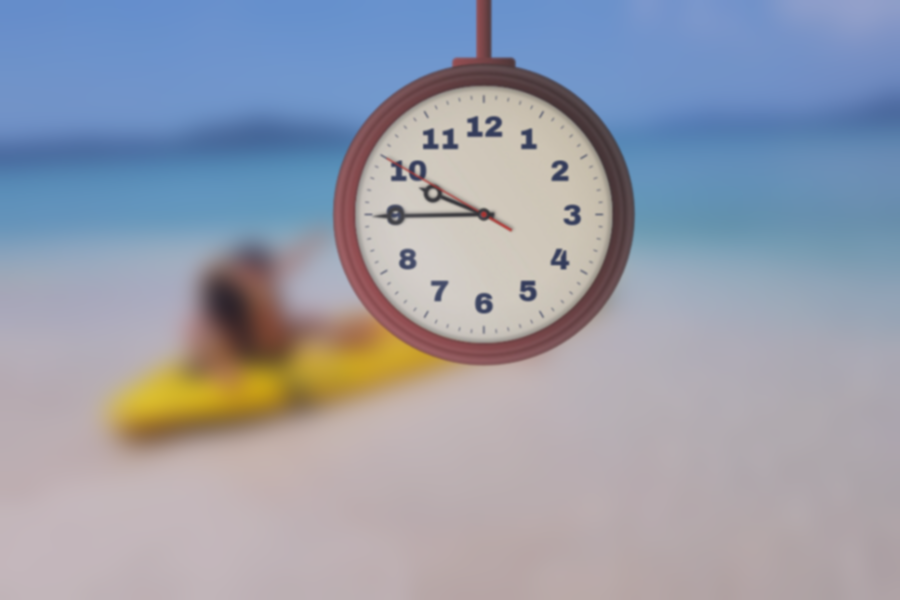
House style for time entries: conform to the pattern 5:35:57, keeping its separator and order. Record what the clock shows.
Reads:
9:44:50
